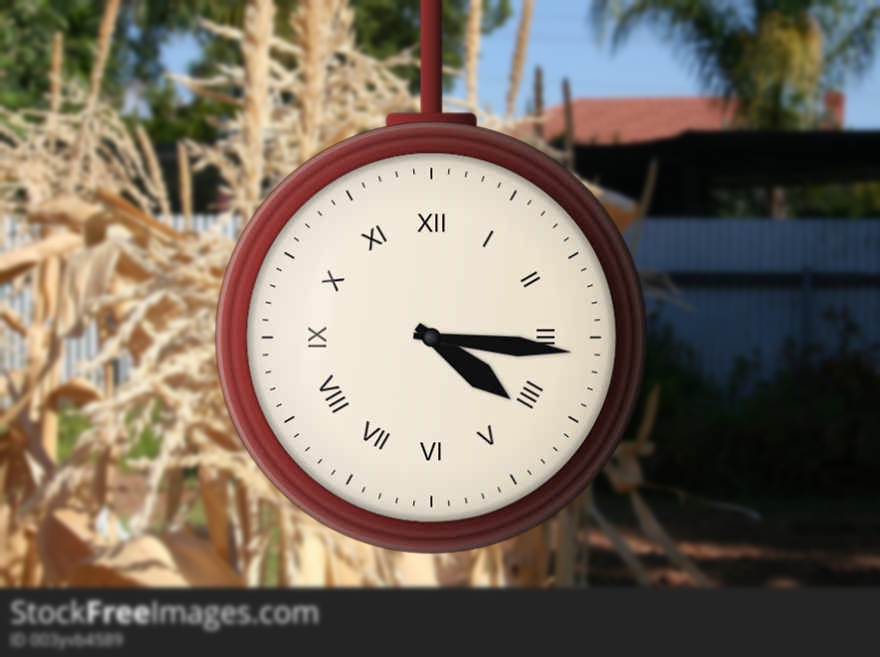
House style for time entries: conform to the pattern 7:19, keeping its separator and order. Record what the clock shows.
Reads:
4:16
